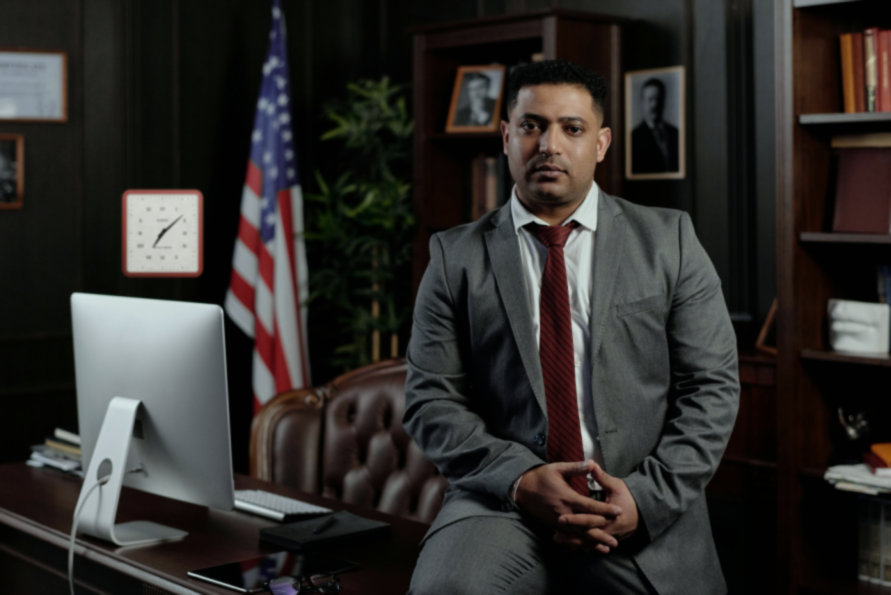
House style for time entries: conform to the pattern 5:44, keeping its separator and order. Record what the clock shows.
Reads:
7:08
